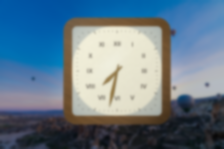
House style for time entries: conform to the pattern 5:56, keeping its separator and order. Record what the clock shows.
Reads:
7:32
